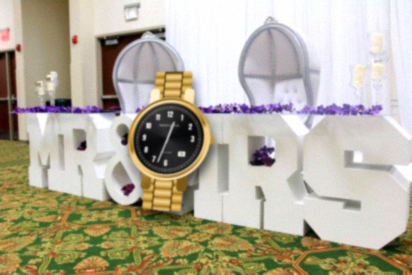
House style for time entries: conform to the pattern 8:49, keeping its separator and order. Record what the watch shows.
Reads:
12:33
